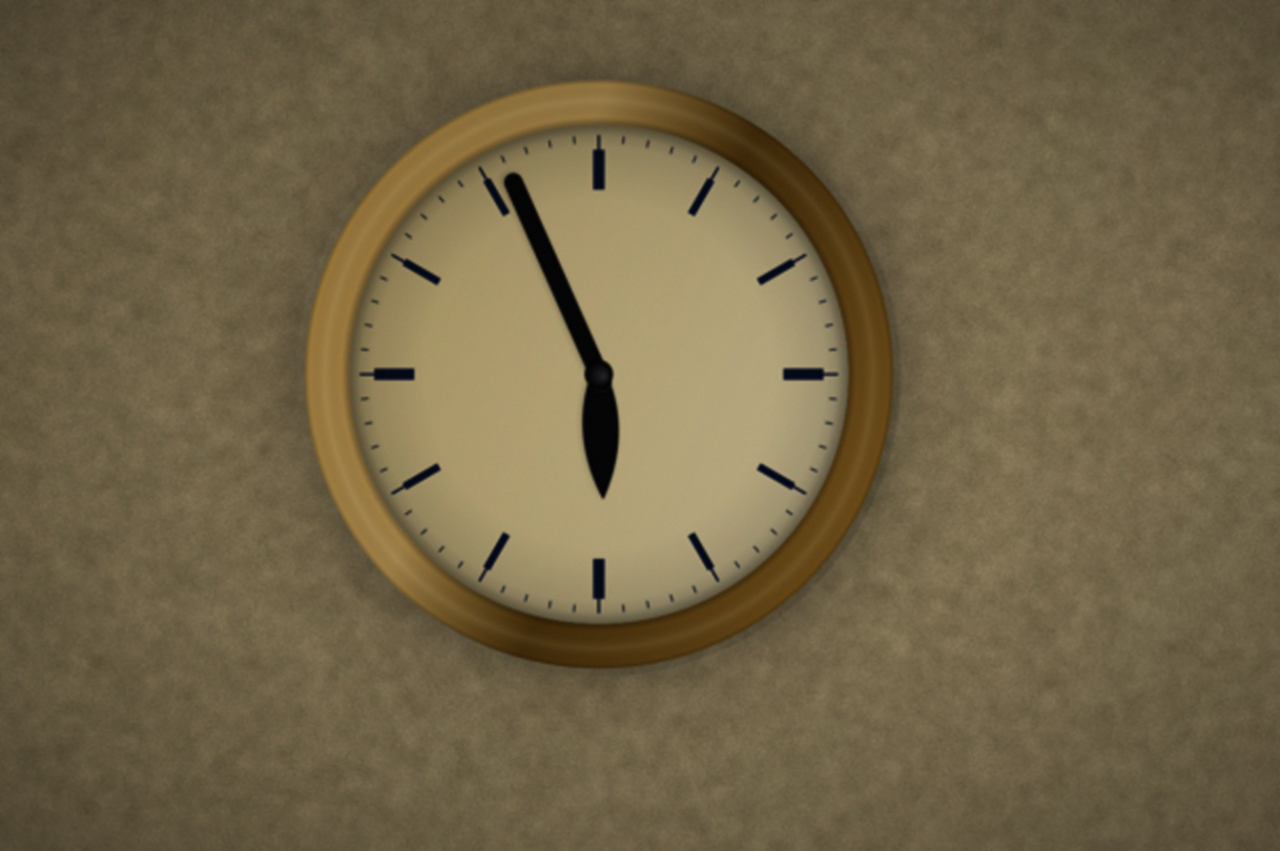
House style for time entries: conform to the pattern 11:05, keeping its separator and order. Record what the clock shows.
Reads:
5:56
